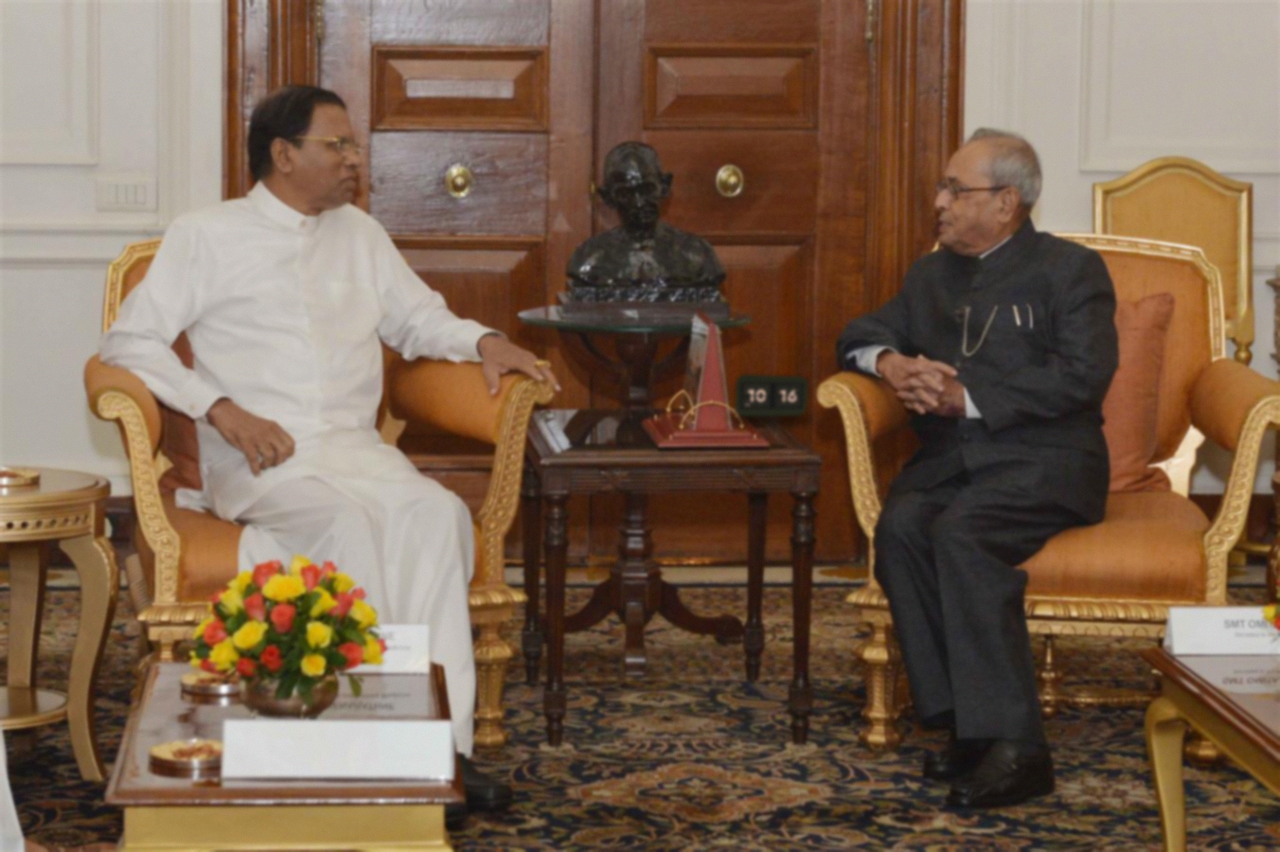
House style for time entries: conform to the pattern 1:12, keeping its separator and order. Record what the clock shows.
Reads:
10:16
